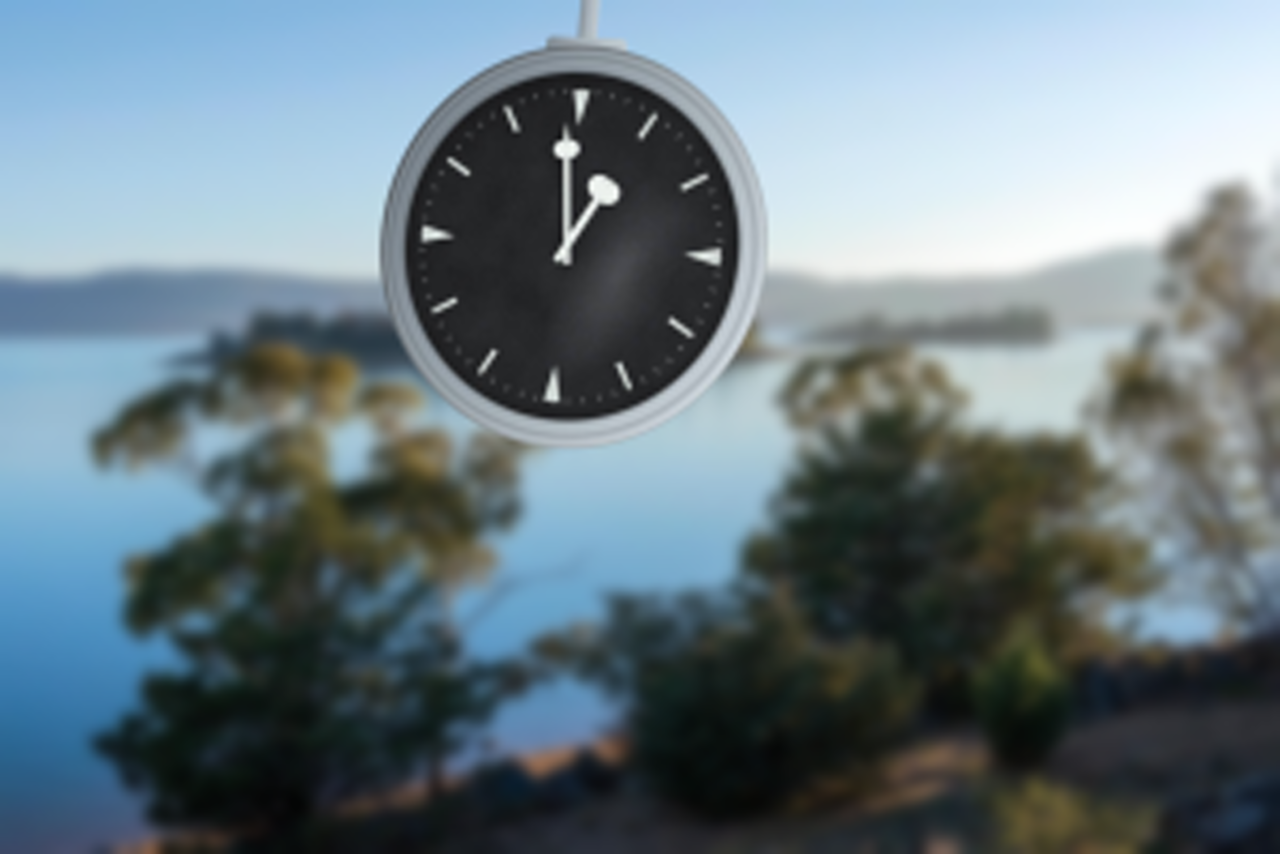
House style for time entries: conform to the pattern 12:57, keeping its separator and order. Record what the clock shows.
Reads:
12:59
